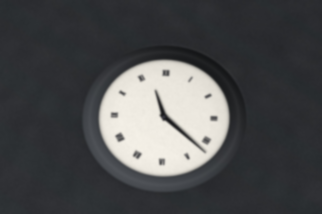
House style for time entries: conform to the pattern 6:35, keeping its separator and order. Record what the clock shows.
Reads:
11:22
